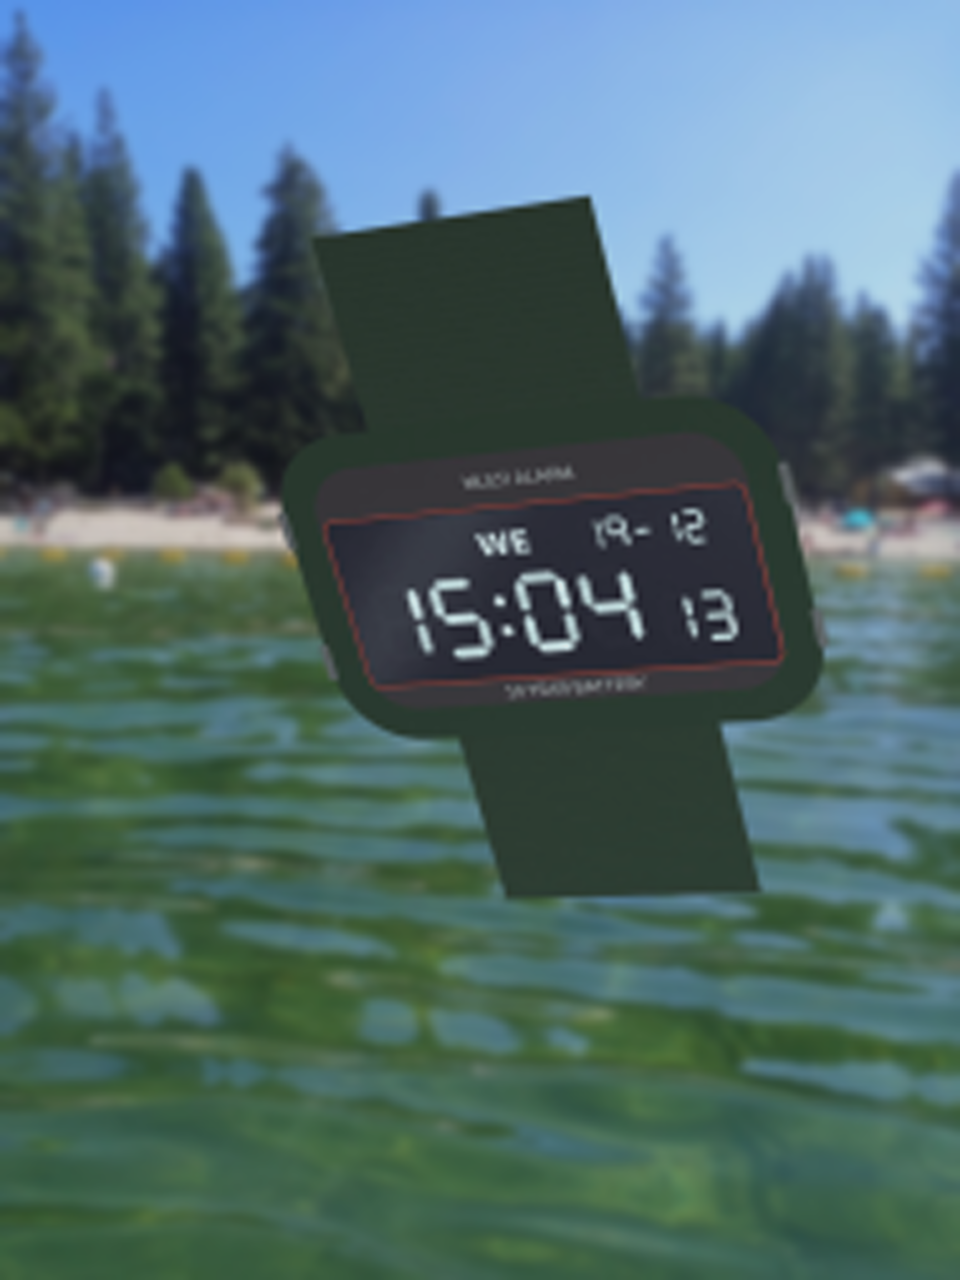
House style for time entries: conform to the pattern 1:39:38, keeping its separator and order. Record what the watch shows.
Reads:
15:04:13
